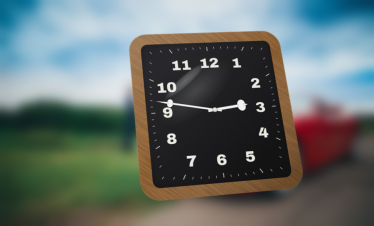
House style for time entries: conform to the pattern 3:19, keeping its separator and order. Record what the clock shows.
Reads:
2:47
